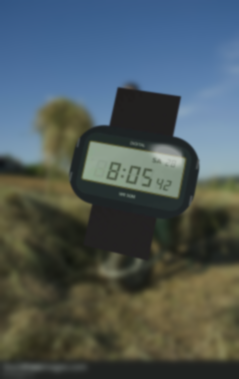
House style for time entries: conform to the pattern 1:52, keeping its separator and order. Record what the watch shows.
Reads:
8:05
